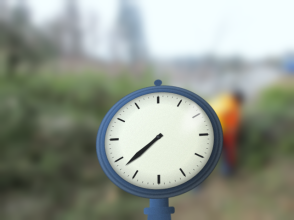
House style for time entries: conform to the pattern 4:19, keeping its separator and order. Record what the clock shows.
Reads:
7:38
